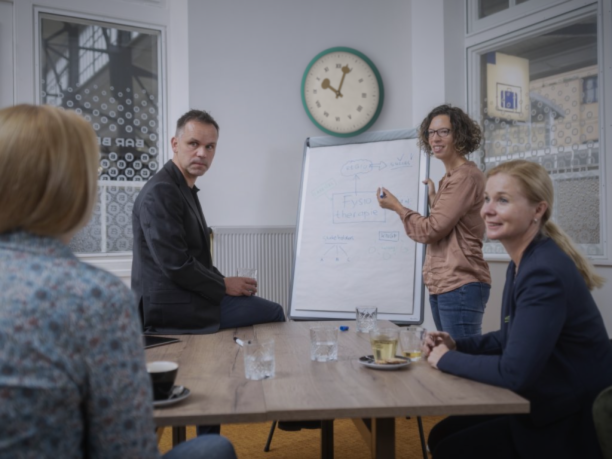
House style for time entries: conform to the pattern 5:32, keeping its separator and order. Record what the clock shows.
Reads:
10:03
